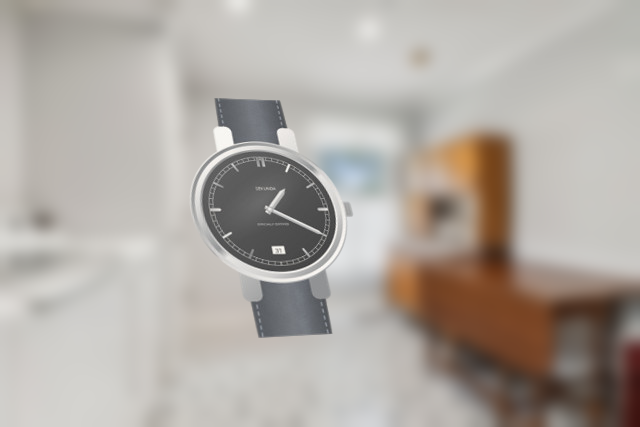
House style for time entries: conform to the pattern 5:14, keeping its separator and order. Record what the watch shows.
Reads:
1:20
